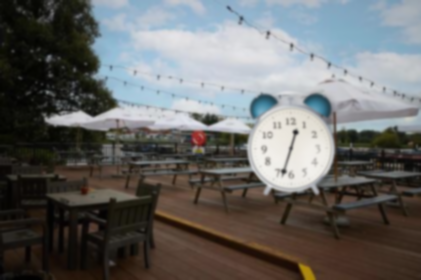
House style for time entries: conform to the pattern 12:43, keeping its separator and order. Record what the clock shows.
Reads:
12:33
